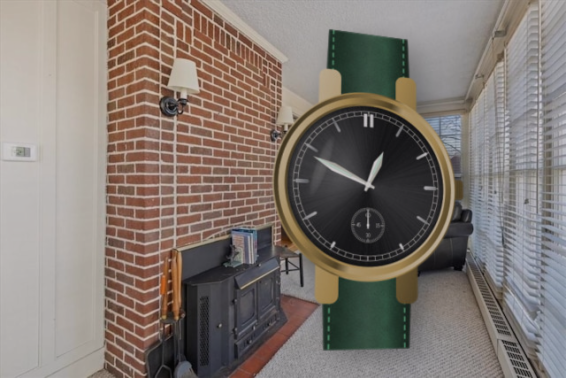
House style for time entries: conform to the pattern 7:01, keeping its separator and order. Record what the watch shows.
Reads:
12:49
